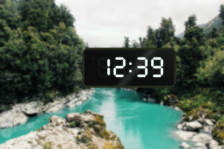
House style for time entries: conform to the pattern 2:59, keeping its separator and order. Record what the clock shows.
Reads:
12:39
